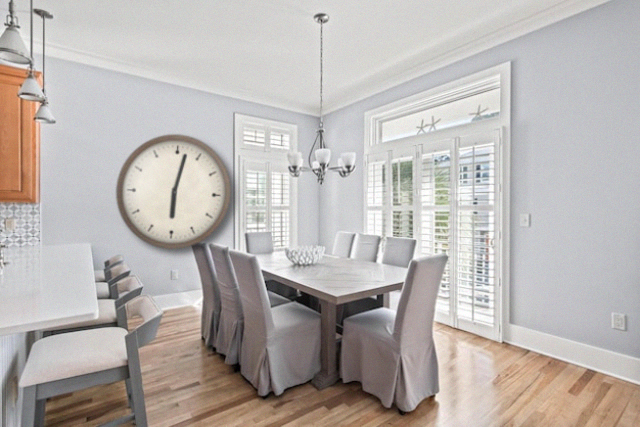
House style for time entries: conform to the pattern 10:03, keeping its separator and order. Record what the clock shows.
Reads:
6:02
